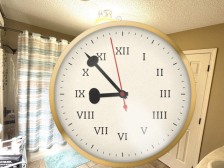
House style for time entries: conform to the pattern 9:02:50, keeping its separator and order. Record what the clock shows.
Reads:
8:52:58
